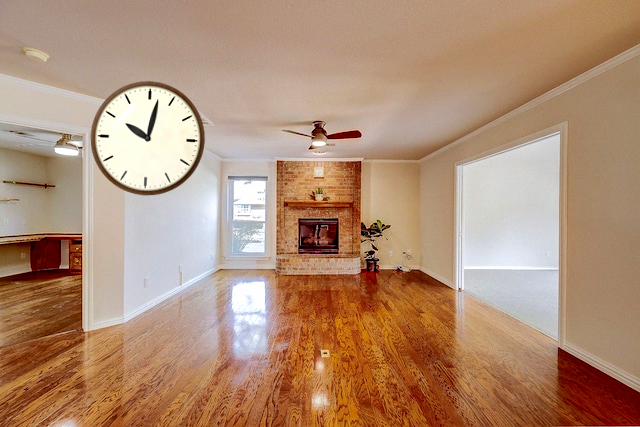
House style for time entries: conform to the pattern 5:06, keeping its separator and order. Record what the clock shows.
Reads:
10:02
